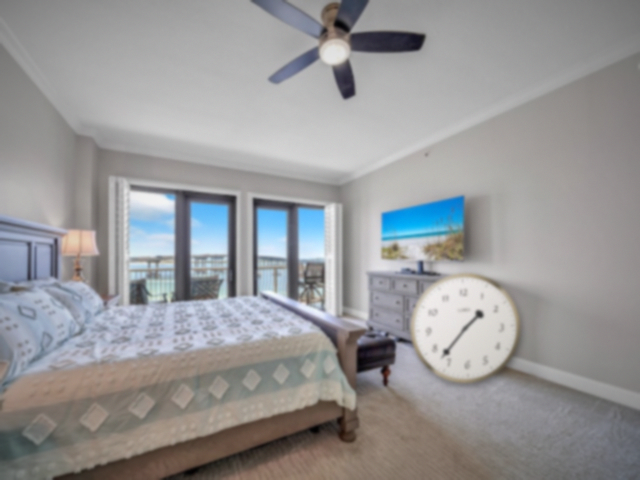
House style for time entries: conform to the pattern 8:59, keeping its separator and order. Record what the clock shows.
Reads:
1:37
